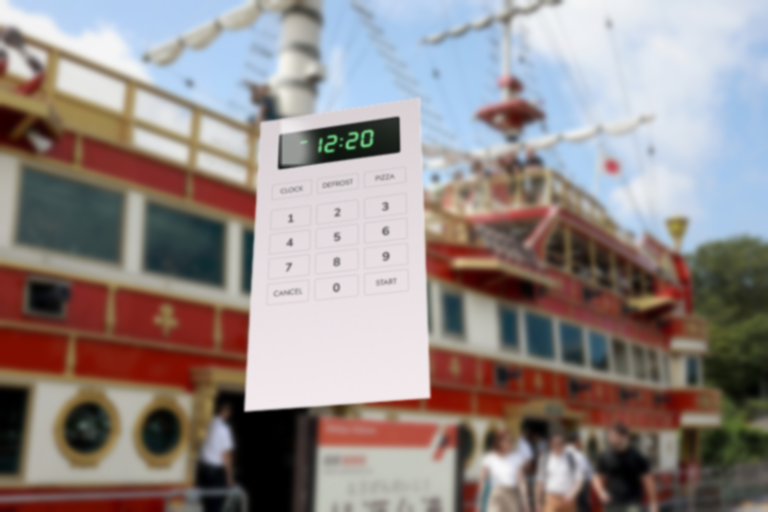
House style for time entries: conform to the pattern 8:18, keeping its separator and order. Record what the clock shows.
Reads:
12:20
